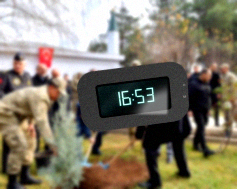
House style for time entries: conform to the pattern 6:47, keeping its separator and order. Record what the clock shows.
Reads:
16:53
